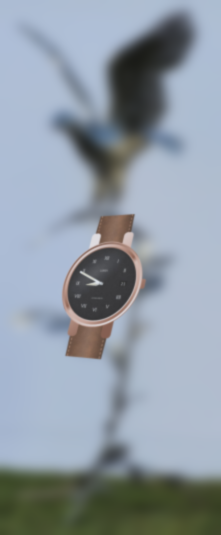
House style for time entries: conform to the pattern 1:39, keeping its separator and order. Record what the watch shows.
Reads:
8:49
